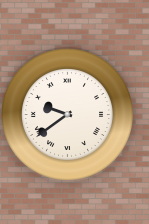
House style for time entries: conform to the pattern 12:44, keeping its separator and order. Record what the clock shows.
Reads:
9:39
